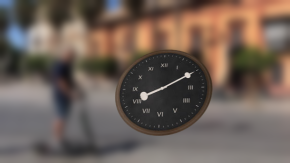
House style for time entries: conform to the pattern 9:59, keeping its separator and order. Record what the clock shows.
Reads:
8:10
